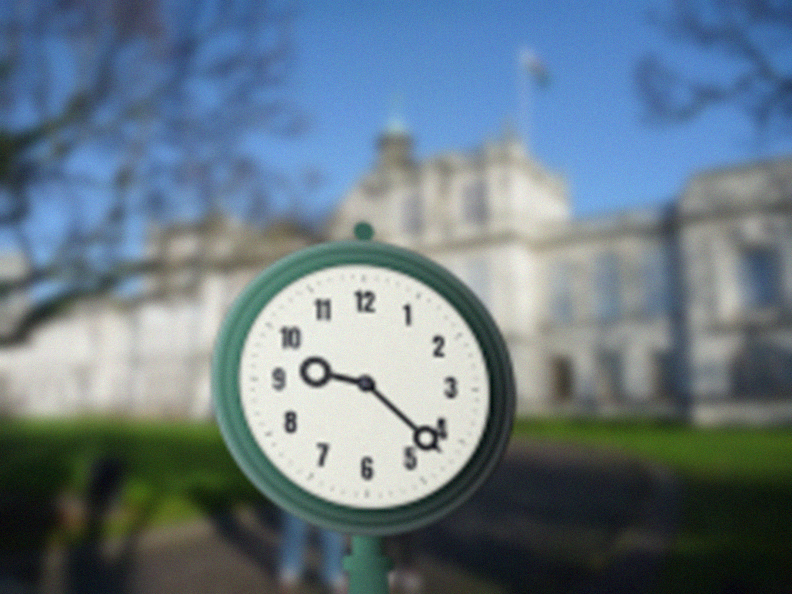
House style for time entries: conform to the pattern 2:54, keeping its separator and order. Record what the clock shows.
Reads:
9:22
